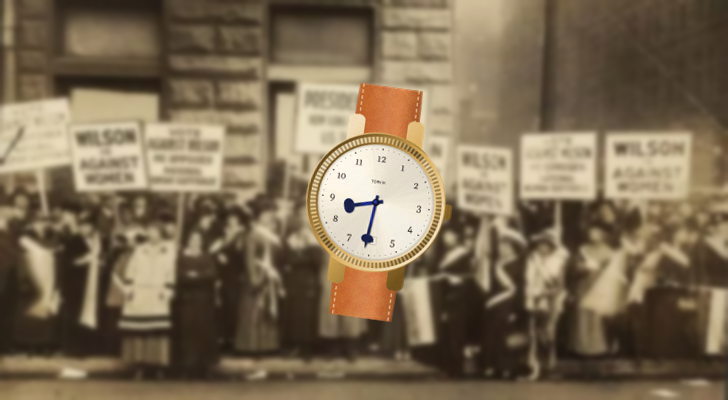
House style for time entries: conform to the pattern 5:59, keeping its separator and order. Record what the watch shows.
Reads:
8:31
